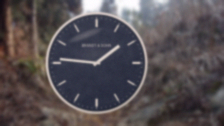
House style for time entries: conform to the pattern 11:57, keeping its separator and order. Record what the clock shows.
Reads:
1:46
